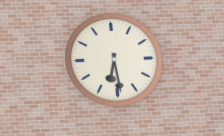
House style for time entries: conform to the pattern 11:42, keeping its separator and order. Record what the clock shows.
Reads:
6:29
